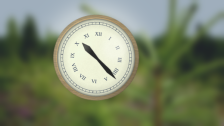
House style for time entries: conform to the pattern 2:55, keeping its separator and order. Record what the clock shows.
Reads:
10:22
